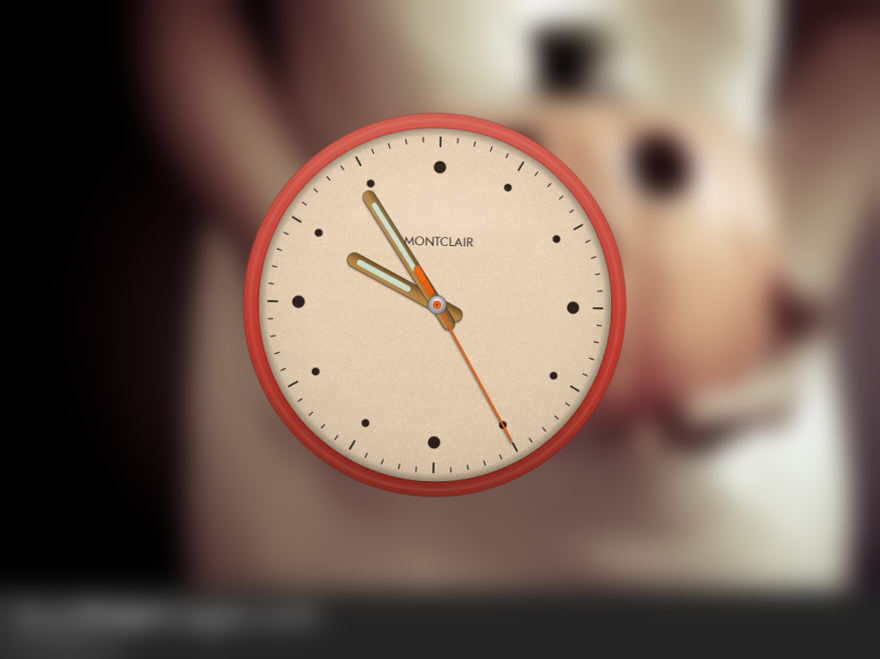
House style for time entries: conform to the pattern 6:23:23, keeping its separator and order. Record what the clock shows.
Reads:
9:54:25
